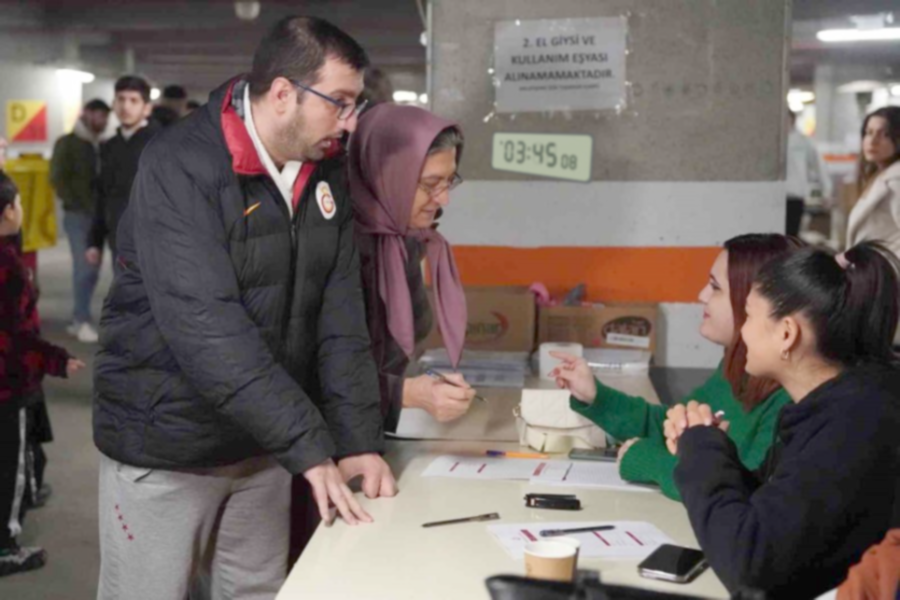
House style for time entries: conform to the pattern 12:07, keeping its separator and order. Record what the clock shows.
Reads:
3:45
